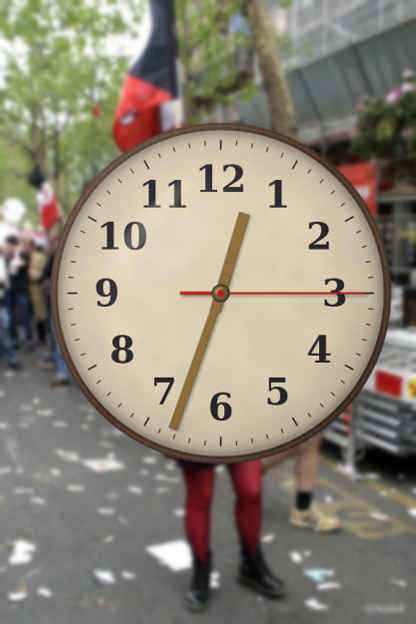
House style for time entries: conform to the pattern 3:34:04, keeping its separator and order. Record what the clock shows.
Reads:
12:33:15
